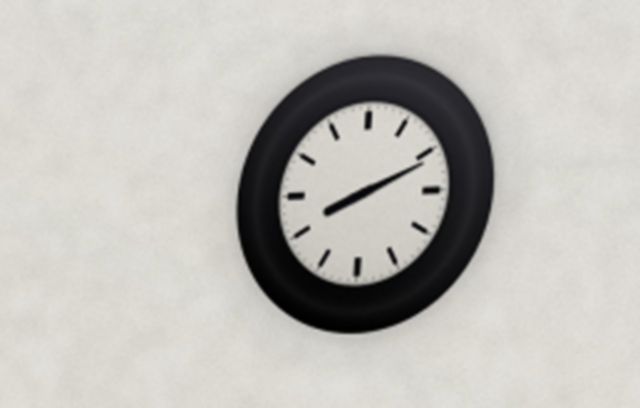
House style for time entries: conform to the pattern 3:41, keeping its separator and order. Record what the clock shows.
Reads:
8:11
